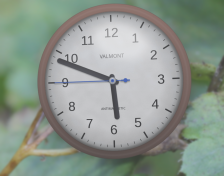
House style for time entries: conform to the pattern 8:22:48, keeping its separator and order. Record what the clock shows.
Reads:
5:48:45
